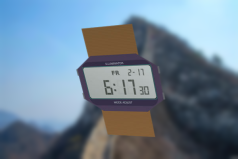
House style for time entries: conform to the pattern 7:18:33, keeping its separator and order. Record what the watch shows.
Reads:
6:17:30
